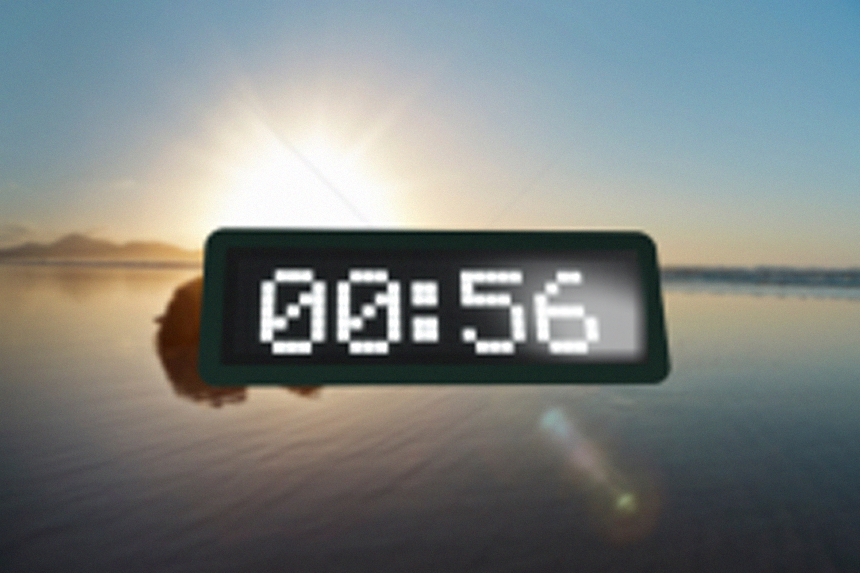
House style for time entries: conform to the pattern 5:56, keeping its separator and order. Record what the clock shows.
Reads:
0:56
